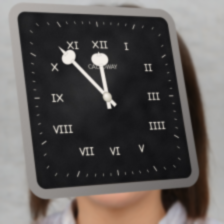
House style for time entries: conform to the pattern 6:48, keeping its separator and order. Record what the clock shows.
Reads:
11:53
